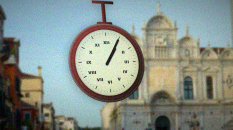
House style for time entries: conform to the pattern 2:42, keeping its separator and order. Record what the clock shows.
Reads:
1:05
